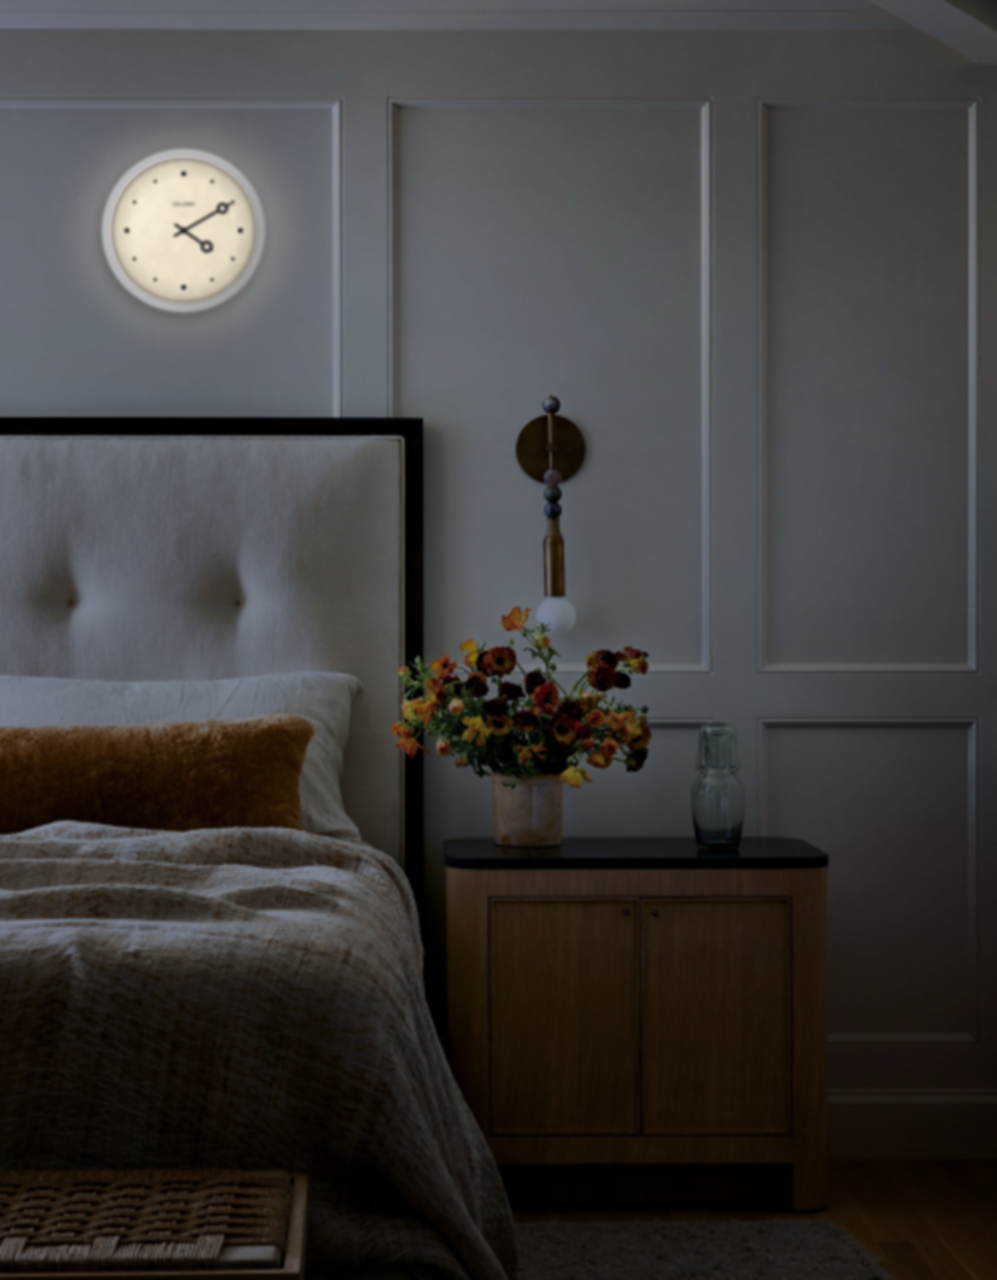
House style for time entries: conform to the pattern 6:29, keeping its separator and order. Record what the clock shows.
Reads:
4:10
